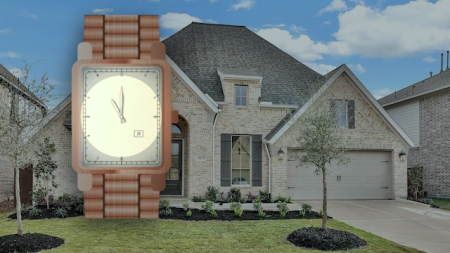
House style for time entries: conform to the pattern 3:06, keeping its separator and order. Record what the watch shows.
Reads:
11:00
